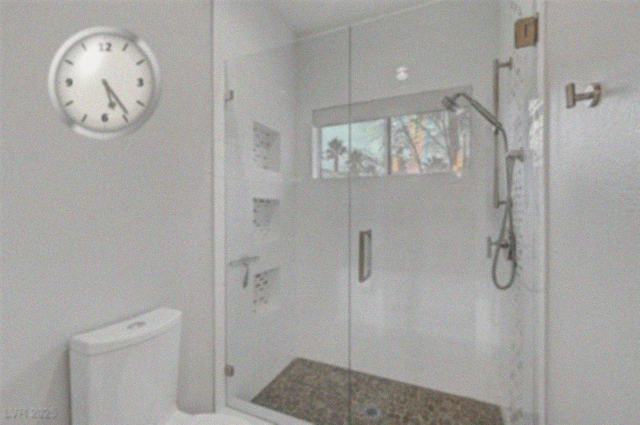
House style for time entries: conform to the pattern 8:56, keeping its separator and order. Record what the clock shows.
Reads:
5:24
